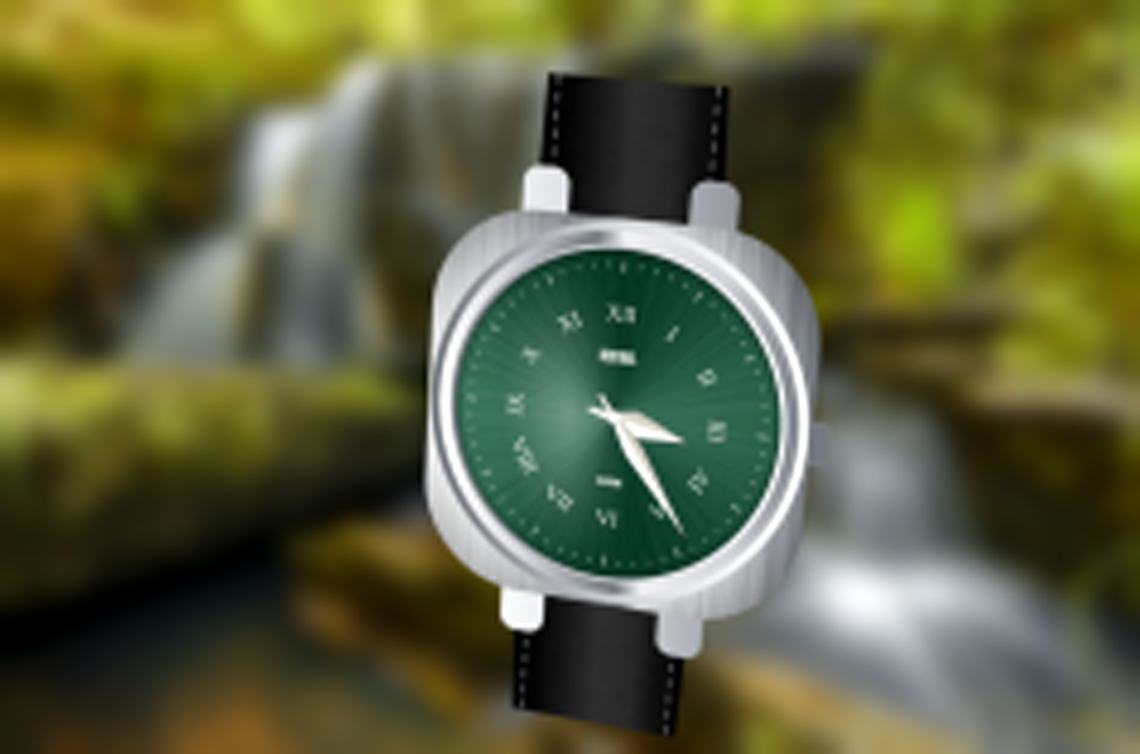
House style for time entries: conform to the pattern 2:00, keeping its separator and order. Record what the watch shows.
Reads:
3:24
